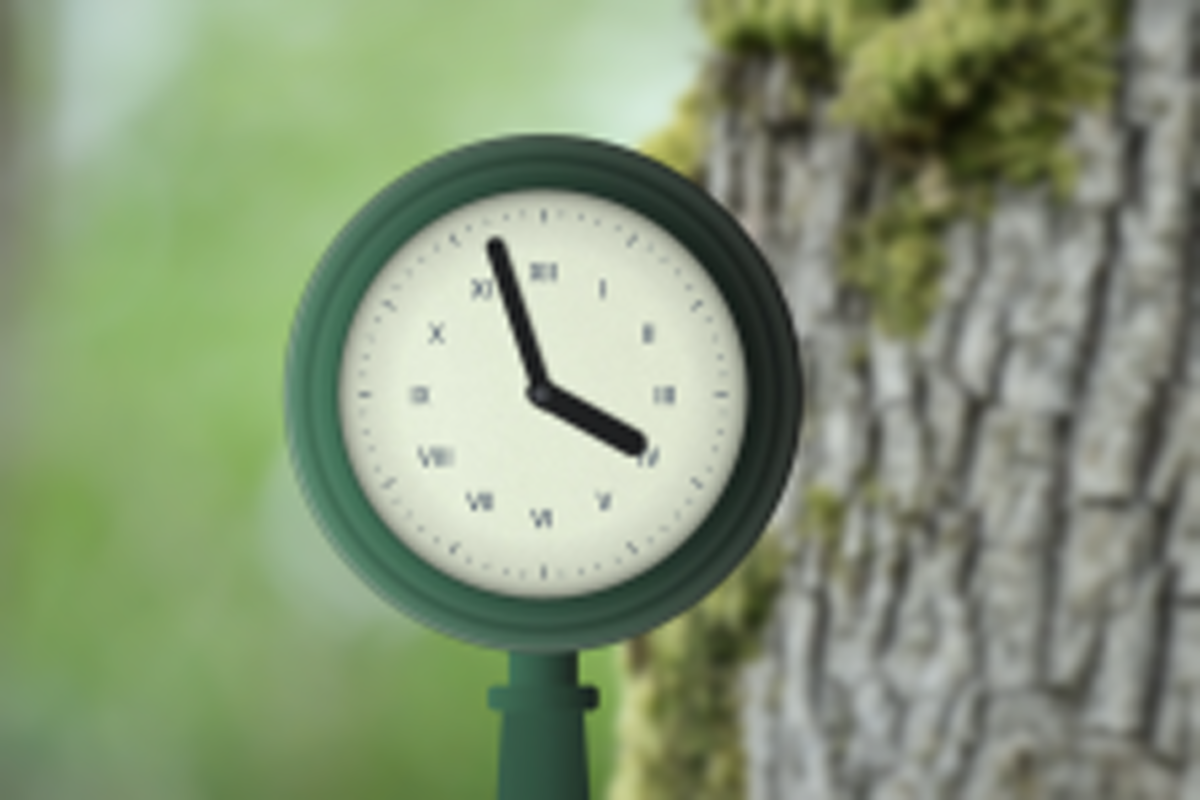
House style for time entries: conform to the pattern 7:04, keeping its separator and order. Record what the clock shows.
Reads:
3:57
